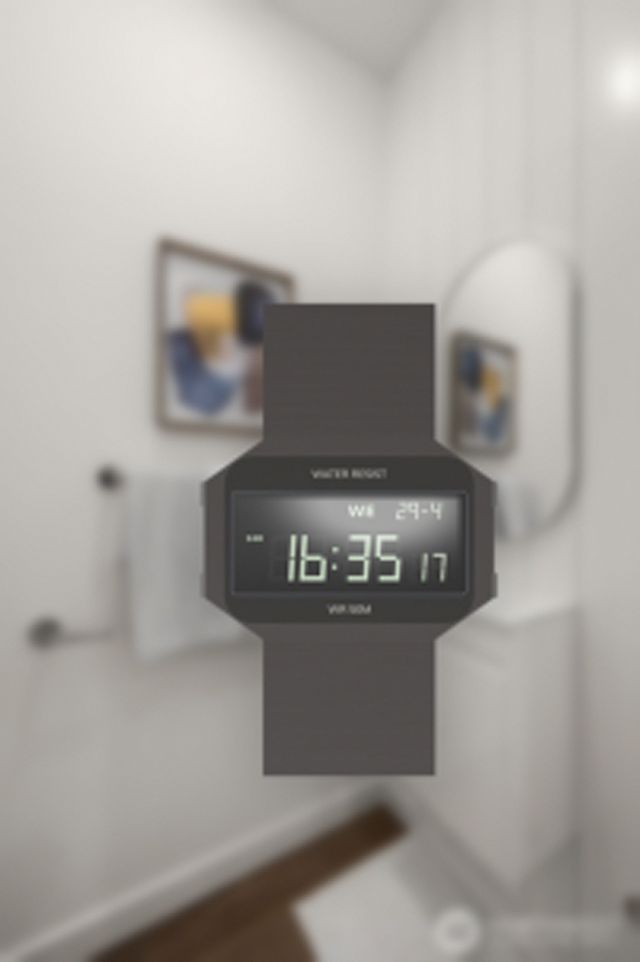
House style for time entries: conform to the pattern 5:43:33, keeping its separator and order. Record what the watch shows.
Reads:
16:35:17
